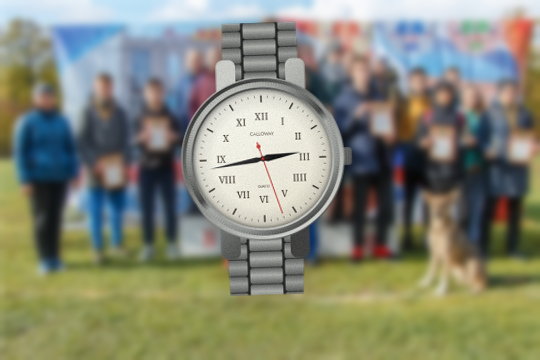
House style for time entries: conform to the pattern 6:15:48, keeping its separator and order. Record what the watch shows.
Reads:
2:43:27
